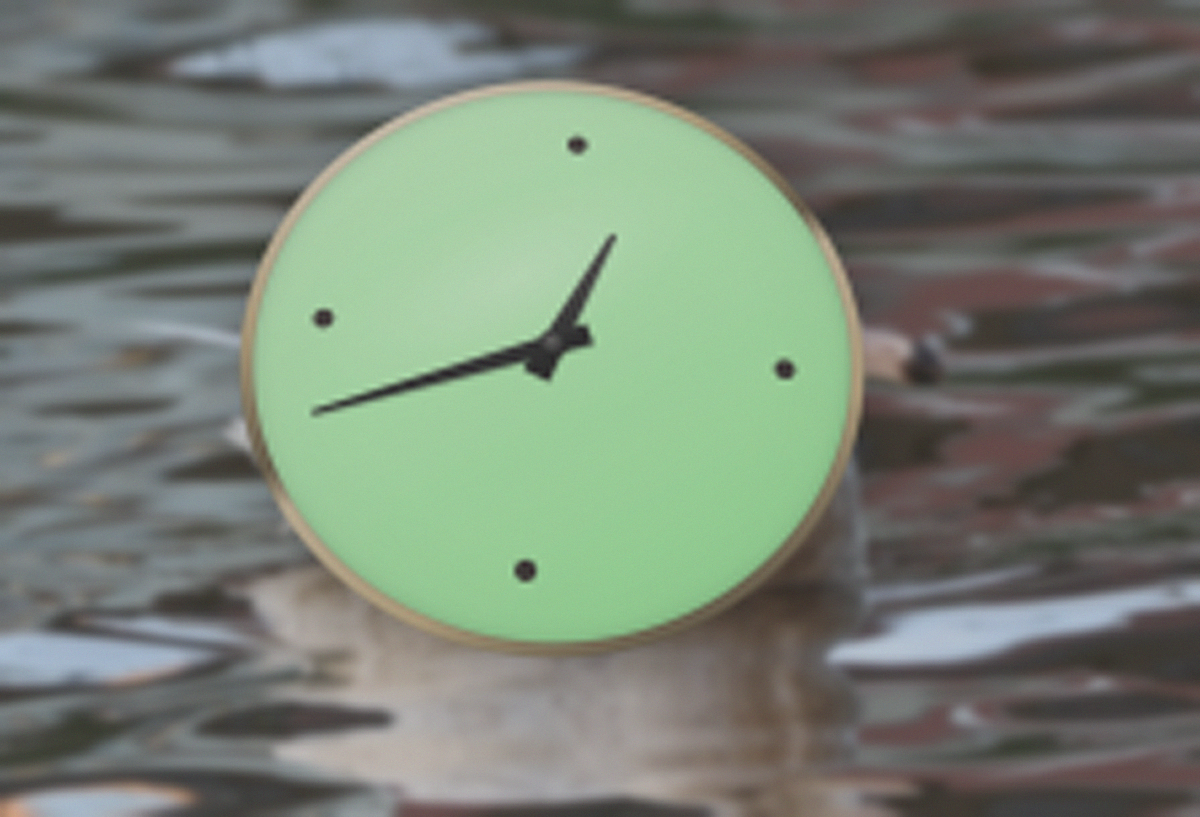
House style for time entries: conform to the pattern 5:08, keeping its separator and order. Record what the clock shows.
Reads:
12:41
